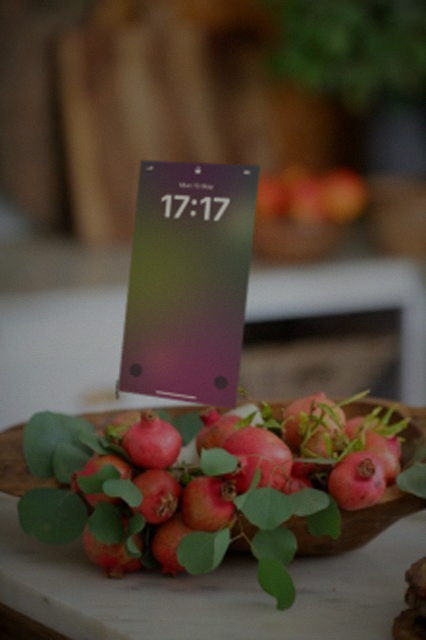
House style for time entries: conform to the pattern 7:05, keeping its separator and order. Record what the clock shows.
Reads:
17:17
